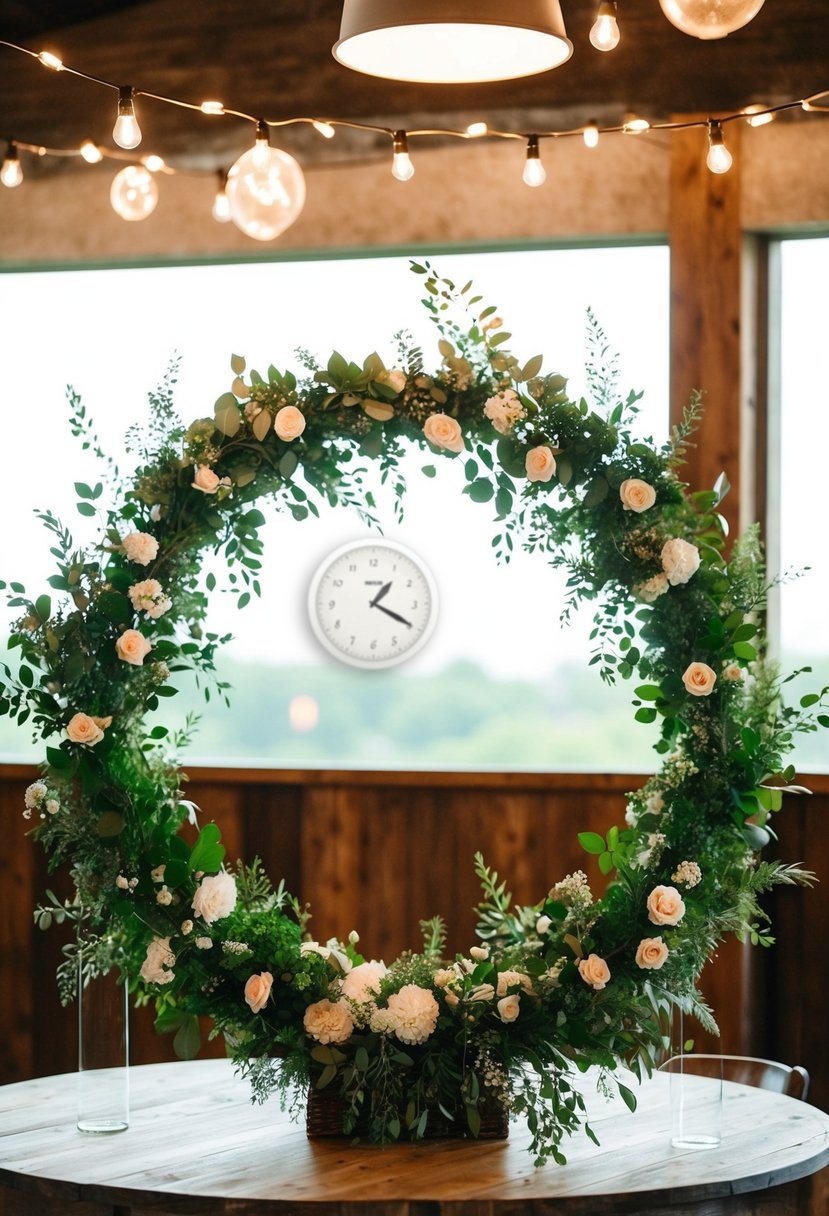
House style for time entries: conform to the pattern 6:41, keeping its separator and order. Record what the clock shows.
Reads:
1:20
